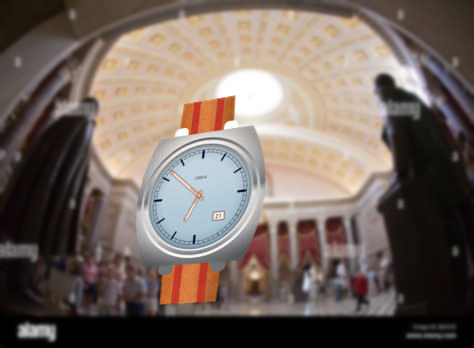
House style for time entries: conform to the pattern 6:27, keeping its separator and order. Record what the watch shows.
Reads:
6:52
